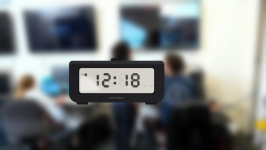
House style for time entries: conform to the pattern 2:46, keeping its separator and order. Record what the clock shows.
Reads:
12:18
